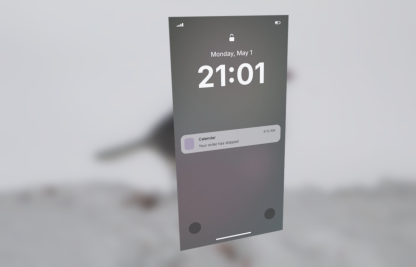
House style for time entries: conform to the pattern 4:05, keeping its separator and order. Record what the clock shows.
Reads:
21:01
